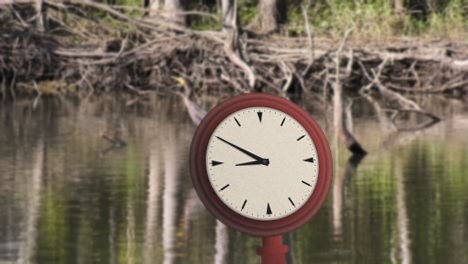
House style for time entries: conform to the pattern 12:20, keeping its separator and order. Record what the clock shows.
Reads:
8:50
